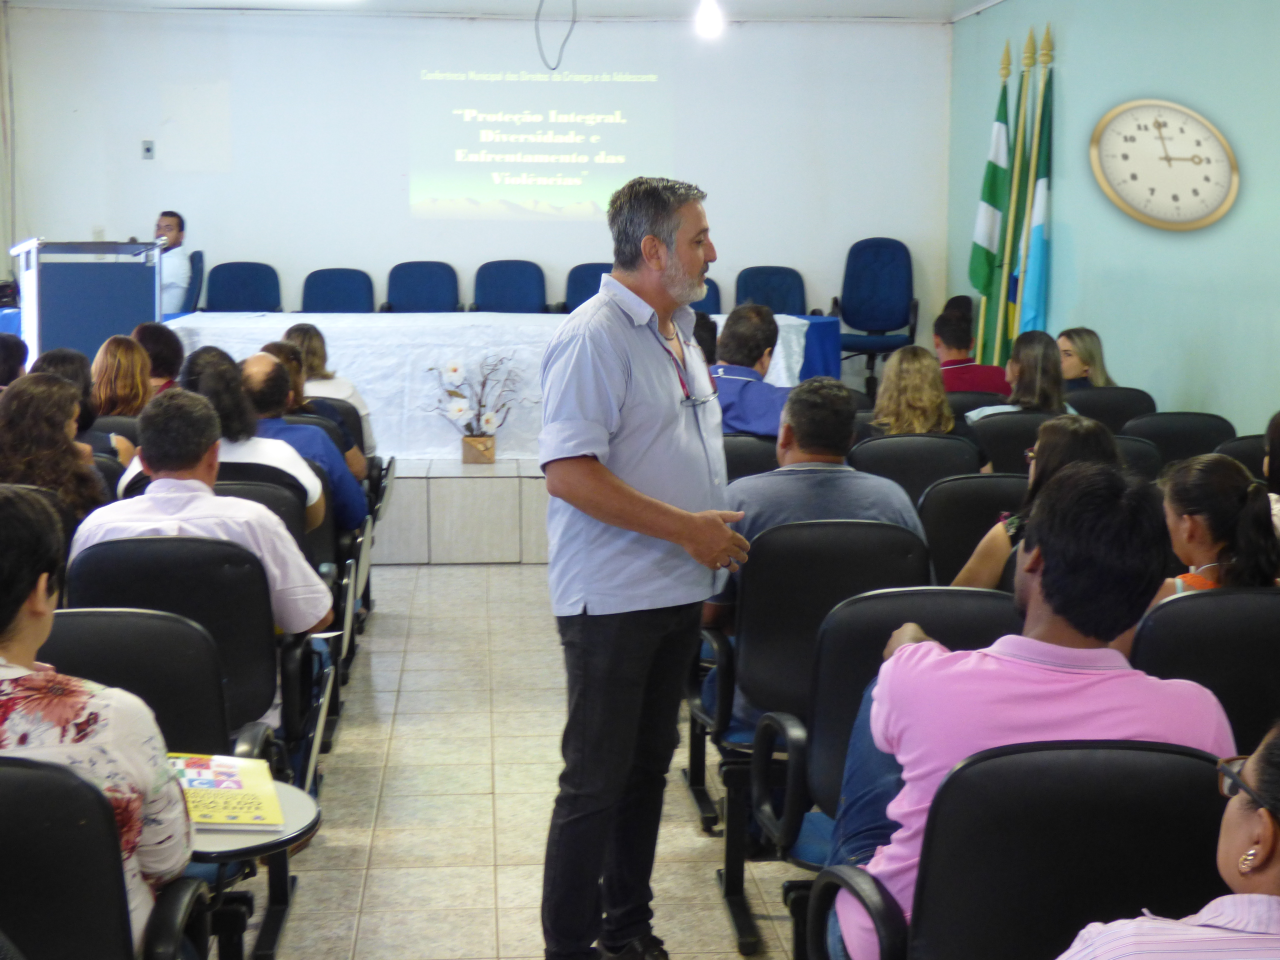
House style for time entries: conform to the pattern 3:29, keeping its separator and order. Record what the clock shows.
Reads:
2:59
